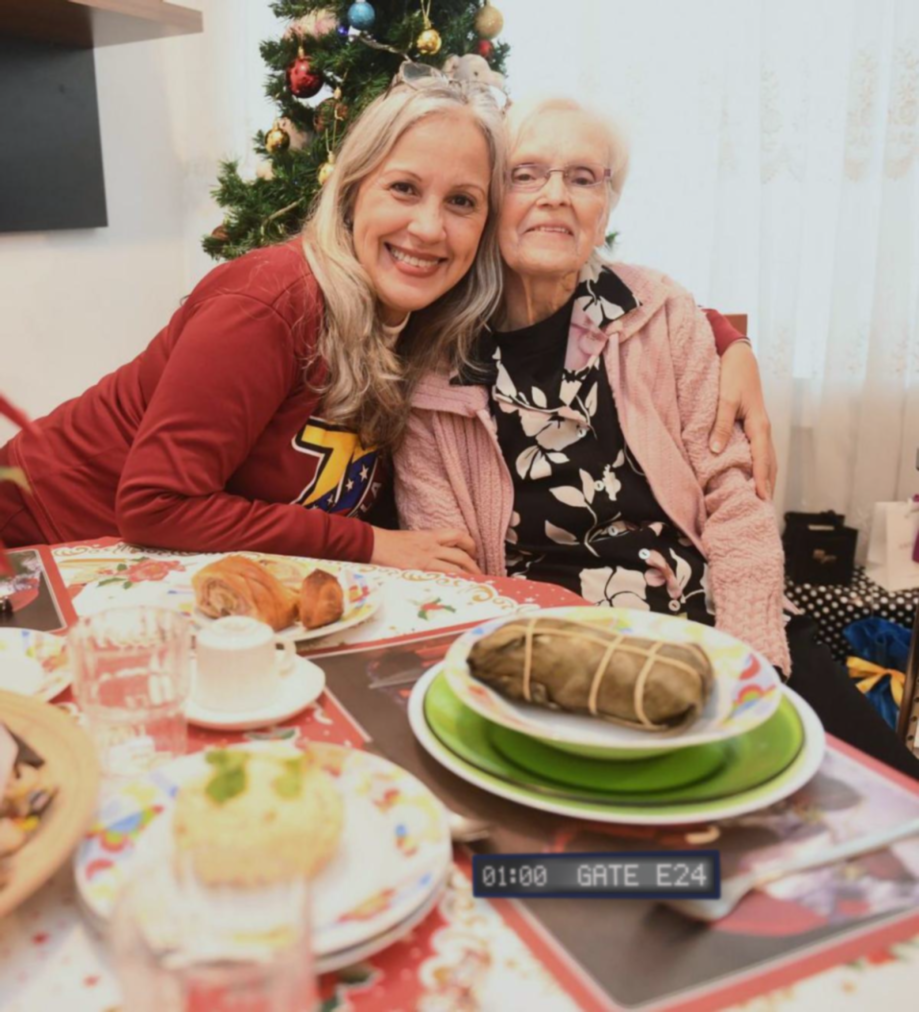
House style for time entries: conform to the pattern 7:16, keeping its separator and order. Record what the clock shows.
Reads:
1:00
